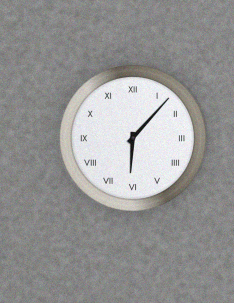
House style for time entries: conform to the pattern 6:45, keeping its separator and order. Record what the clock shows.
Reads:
6:07
